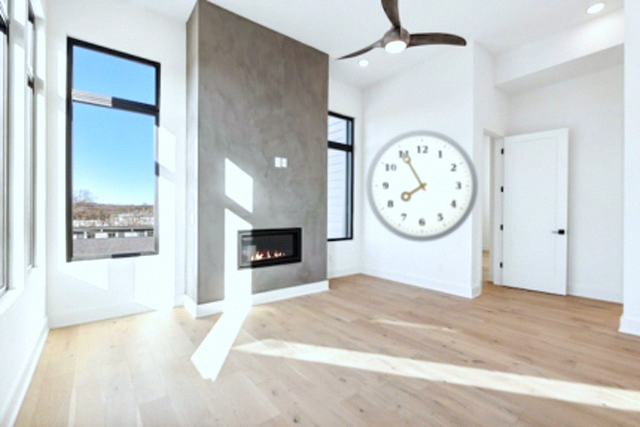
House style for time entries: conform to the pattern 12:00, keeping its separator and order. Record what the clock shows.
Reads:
7:55
